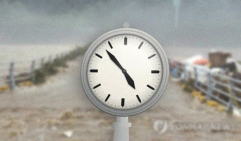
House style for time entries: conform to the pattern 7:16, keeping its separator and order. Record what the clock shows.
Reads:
4:53
